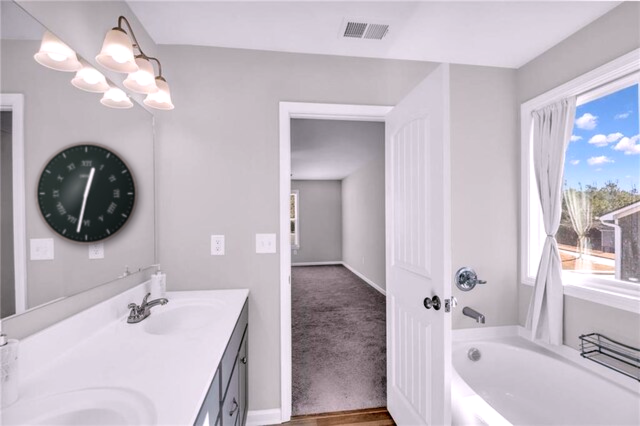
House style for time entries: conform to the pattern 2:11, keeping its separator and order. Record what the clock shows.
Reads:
12:32
